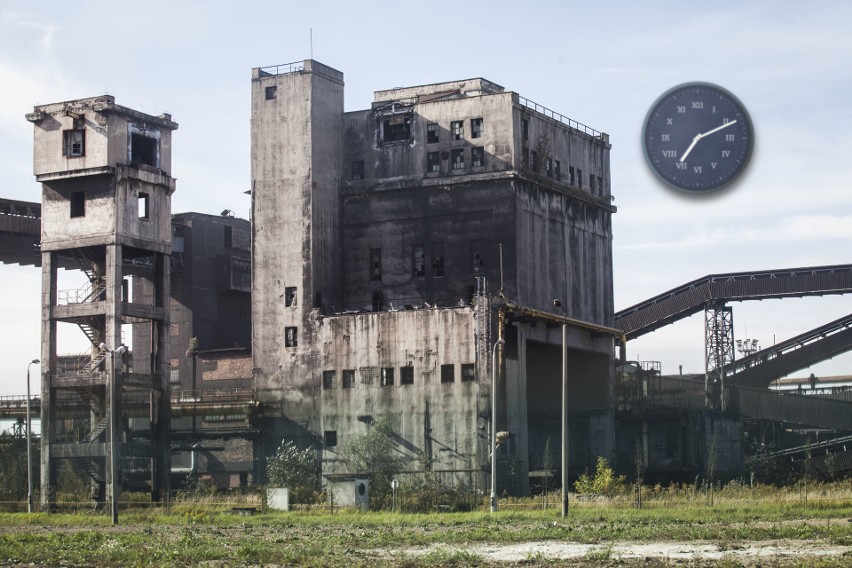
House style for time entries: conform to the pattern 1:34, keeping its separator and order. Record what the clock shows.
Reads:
7:11
